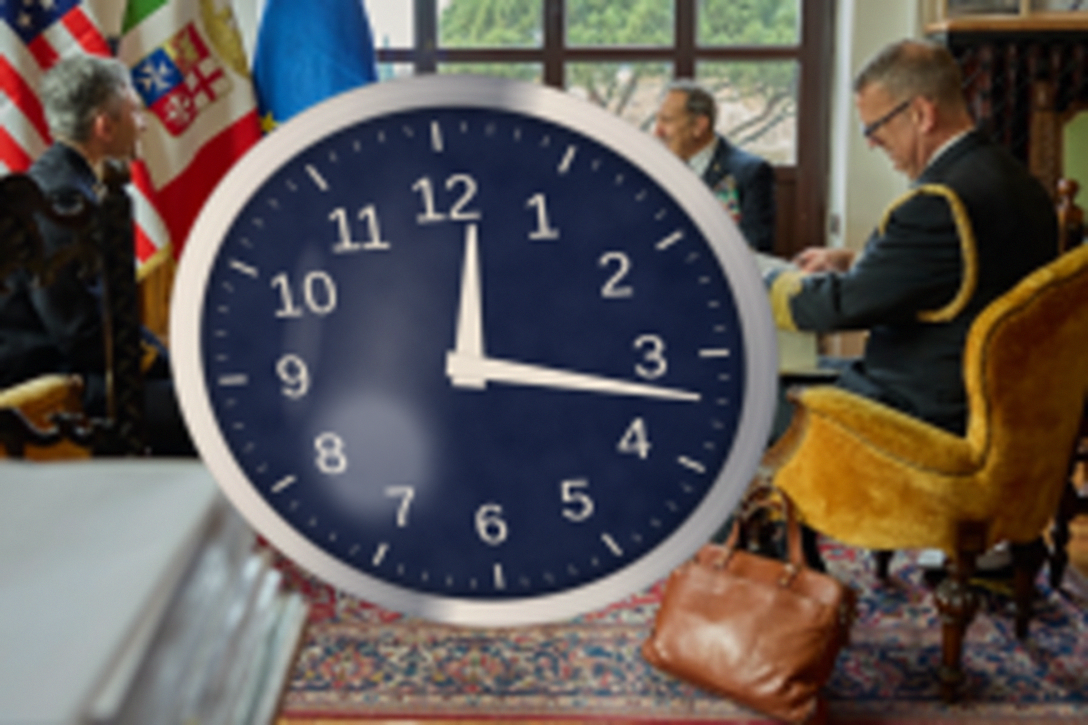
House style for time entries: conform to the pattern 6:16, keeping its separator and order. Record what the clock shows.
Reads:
12:17
